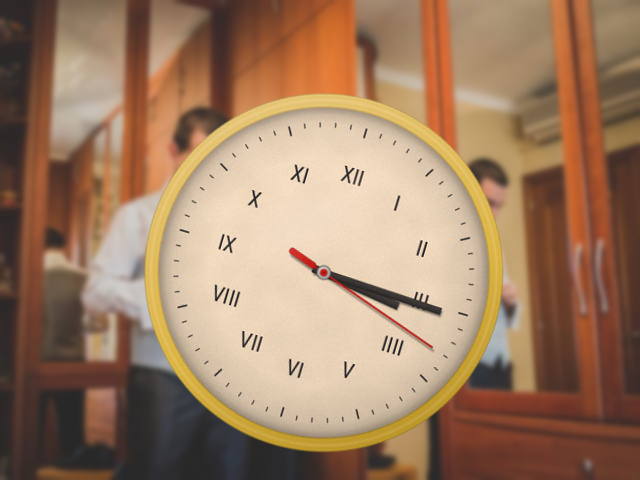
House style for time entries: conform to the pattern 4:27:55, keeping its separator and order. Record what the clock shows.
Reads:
3:15:18
